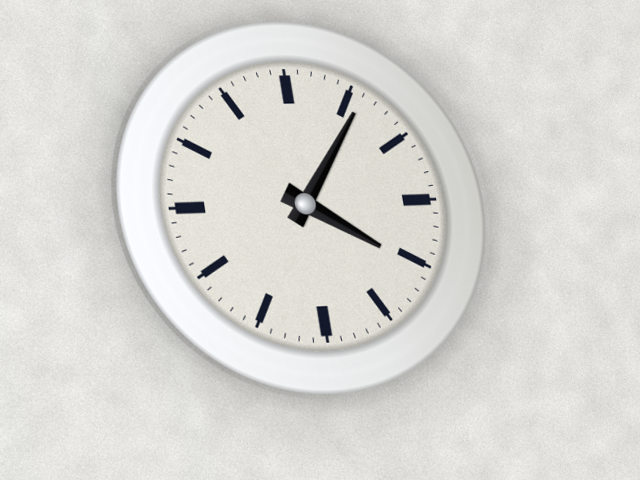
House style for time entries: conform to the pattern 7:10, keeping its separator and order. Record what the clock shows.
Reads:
4:06
